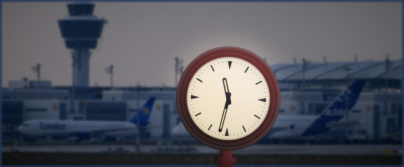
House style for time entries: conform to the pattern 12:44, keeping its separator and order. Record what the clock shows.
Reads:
11:32
